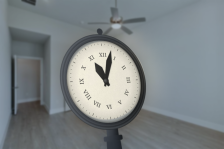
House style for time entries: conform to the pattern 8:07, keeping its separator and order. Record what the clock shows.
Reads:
11:03
